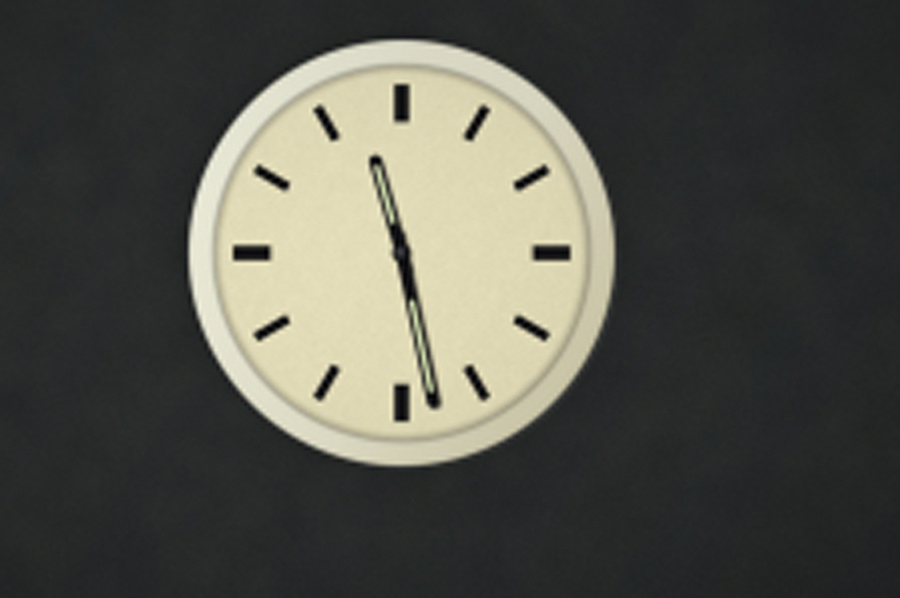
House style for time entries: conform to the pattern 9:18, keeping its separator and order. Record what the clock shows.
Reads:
11:28
